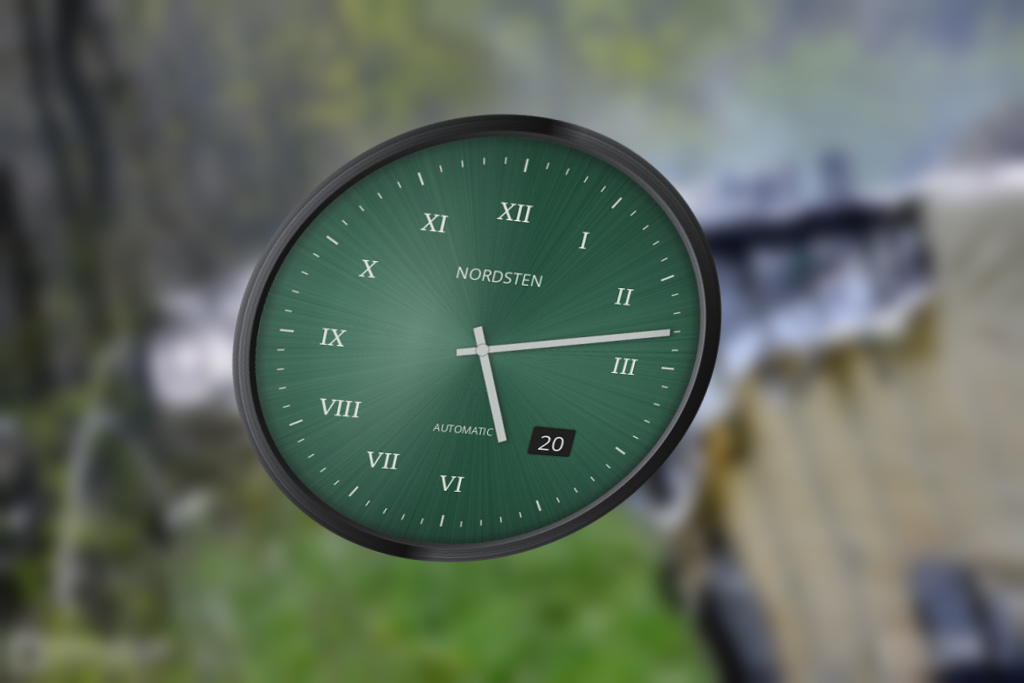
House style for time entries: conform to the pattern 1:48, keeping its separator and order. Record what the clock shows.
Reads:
5:13
